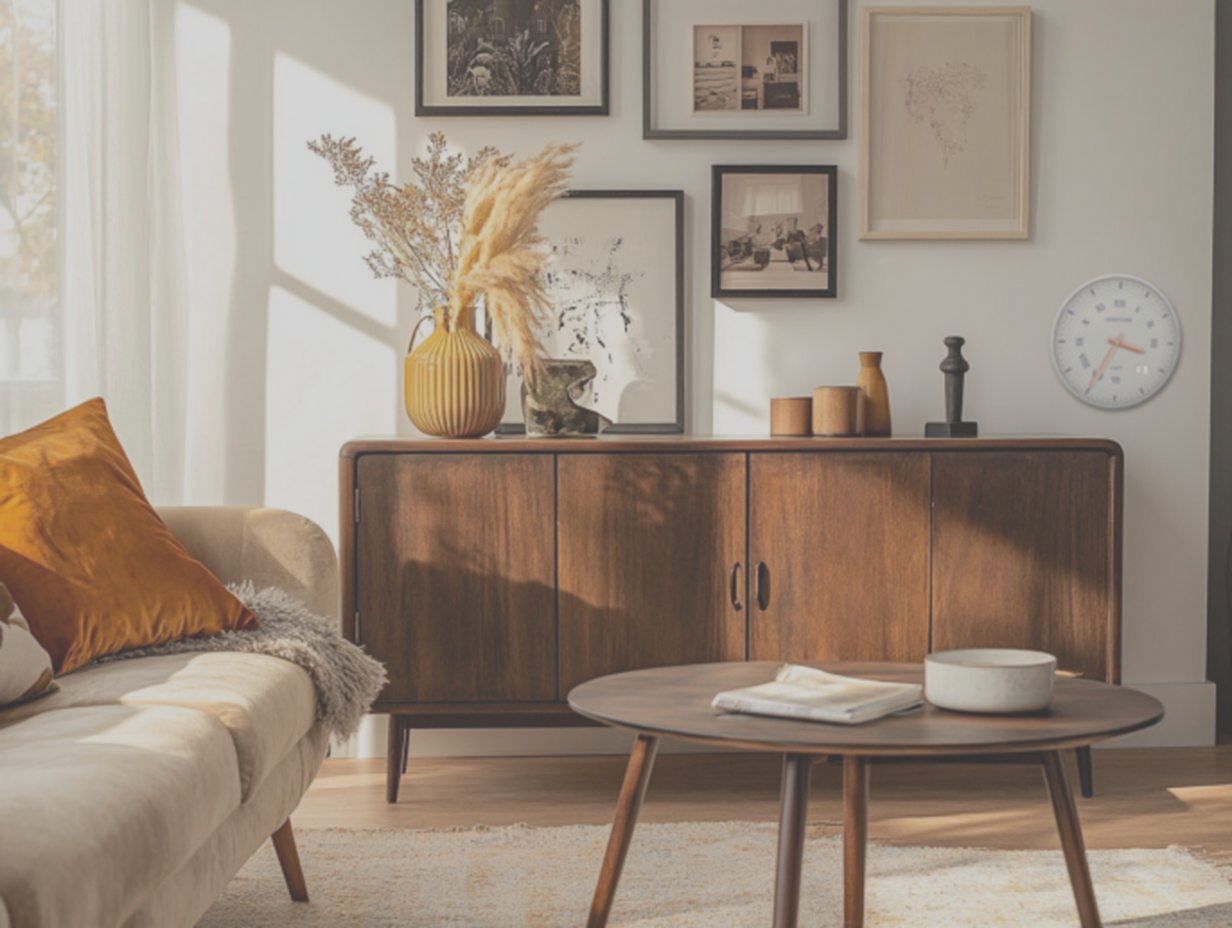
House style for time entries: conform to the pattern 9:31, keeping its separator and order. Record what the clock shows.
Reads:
3:35
